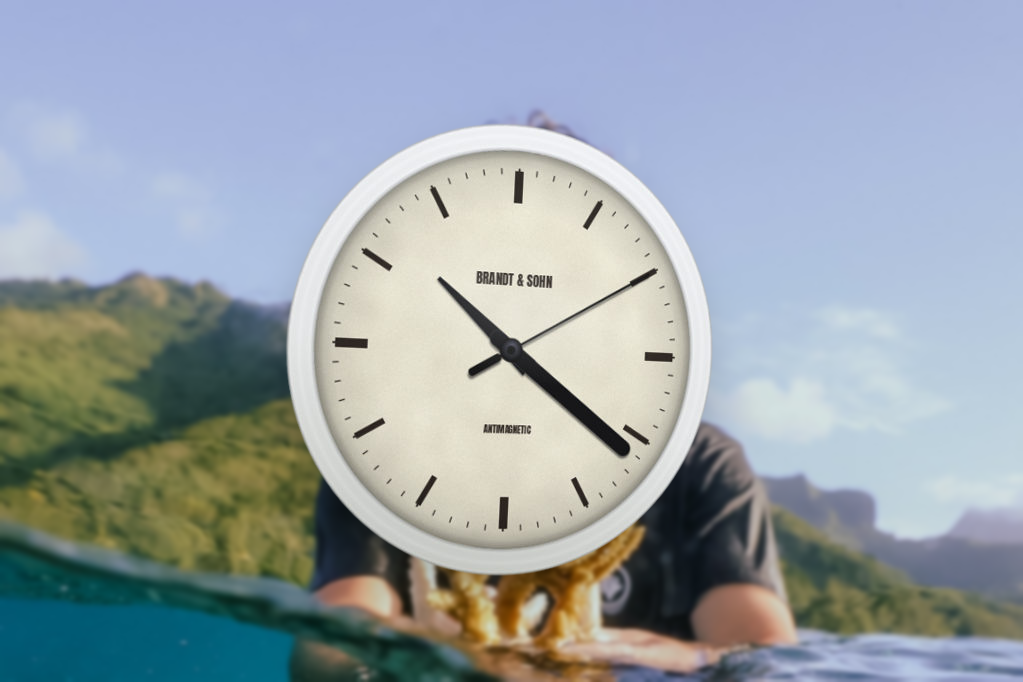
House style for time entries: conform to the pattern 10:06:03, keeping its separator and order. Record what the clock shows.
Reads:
10:21:10
